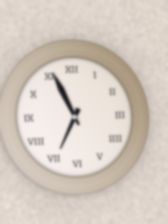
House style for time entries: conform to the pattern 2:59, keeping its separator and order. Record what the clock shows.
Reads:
6:56
